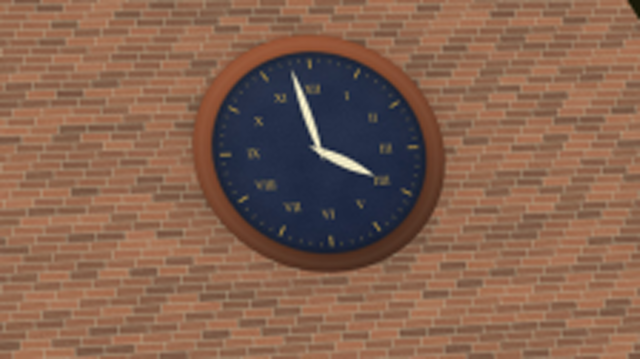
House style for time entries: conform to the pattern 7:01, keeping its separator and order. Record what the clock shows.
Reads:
3:58
